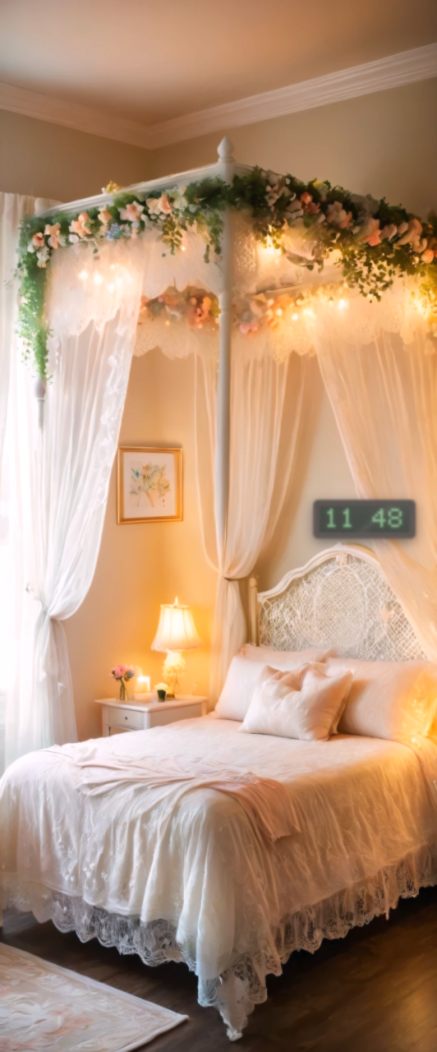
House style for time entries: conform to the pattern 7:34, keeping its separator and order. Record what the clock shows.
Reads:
11:48
